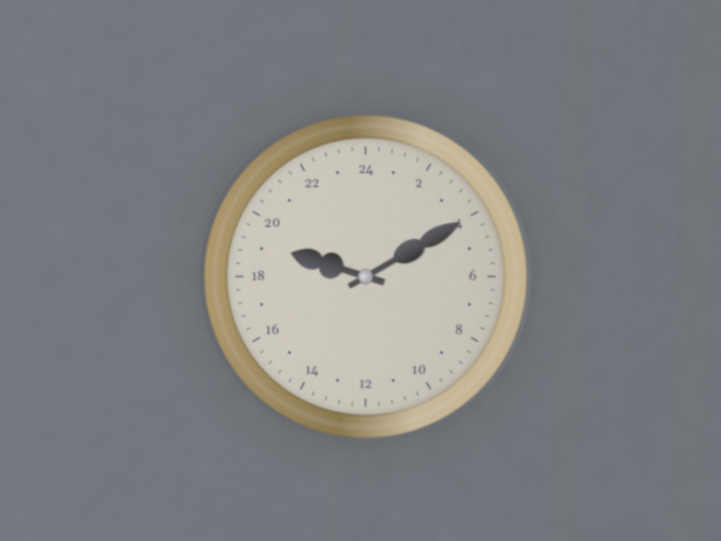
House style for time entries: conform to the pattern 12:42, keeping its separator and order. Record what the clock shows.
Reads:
19:10
